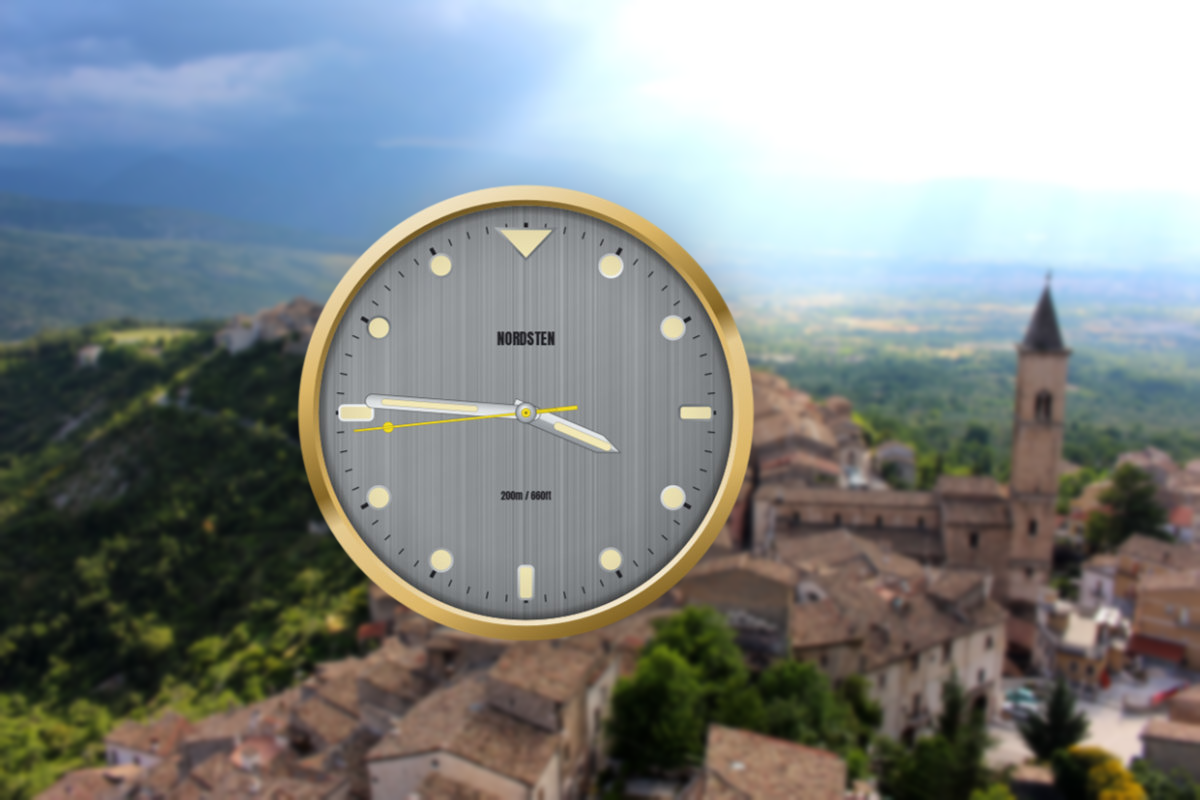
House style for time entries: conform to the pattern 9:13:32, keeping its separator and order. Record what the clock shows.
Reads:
3:45:44
